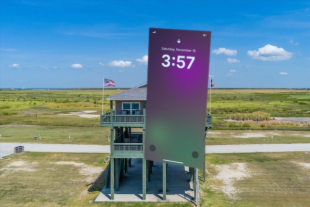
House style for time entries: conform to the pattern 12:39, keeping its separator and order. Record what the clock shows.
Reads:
3:57
